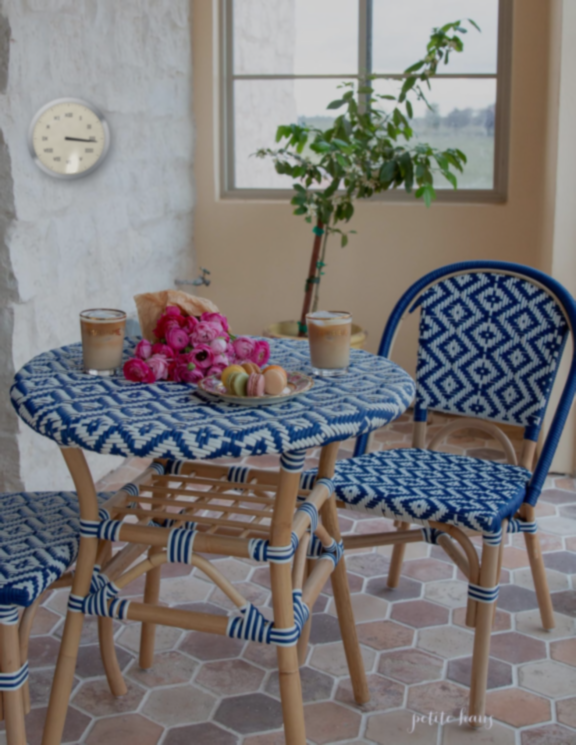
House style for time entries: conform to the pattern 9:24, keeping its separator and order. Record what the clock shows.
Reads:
3:16
